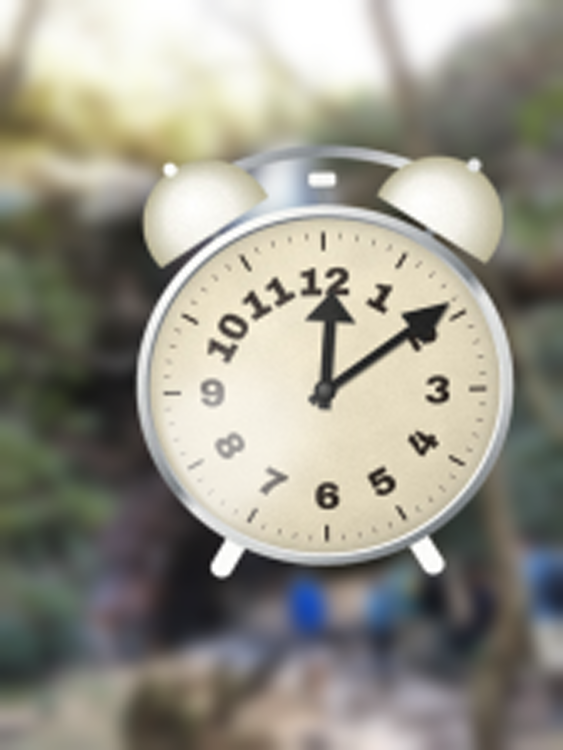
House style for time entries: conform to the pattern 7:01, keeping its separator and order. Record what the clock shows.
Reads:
12:09
